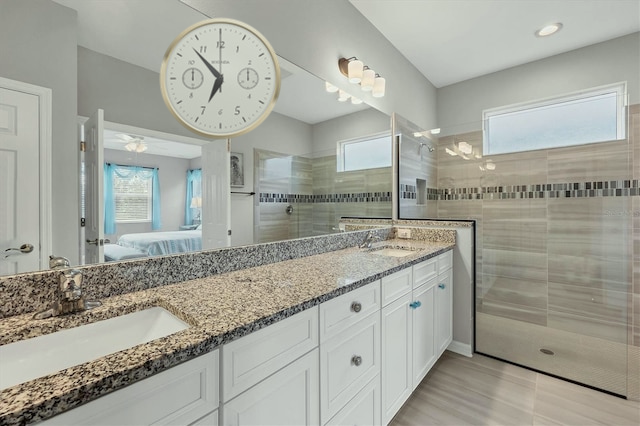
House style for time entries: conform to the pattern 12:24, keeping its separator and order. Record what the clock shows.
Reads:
6:53
